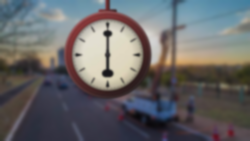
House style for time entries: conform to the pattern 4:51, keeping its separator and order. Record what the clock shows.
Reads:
6:00
